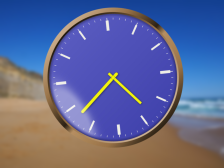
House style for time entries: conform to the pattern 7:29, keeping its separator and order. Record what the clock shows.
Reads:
4:38
